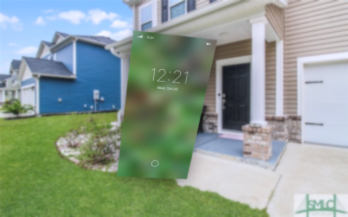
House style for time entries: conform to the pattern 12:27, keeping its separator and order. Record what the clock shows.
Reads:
12:21
